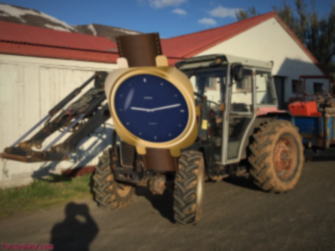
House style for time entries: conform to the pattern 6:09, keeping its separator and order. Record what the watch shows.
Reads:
9:13
